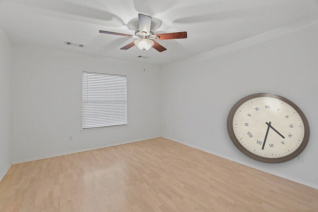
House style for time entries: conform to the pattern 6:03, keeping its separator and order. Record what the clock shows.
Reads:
4:33
